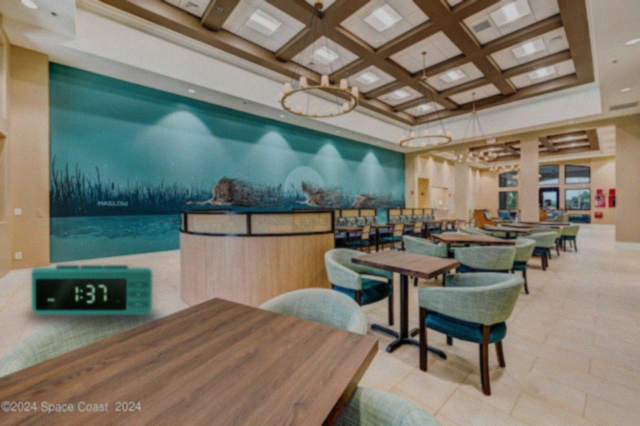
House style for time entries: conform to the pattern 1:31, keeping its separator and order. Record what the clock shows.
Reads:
1:37
